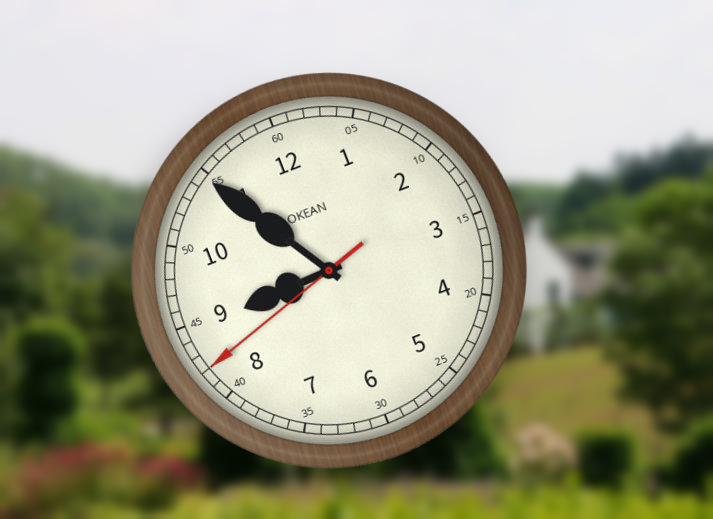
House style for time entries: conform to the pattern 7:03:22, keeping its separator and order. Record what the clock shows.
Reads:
8:54:42
